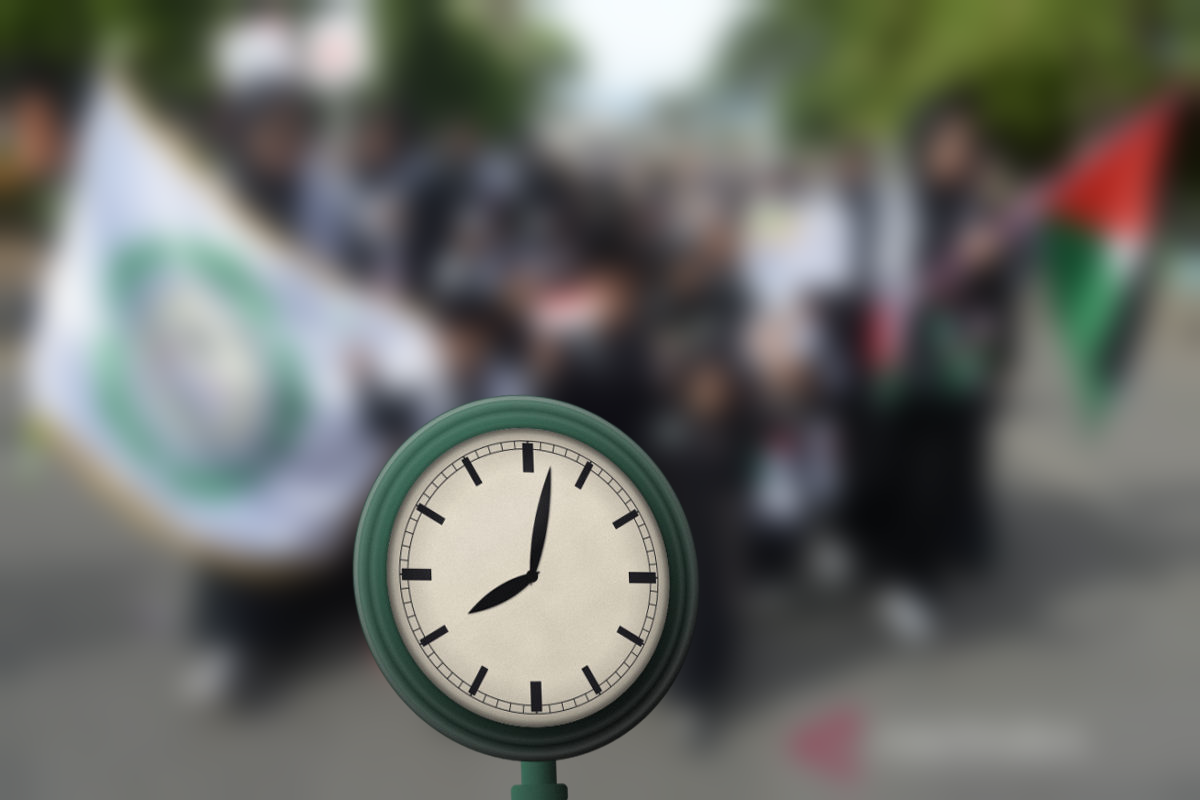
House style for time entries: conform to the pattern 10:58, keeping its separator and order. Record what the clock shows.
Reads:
8:02
